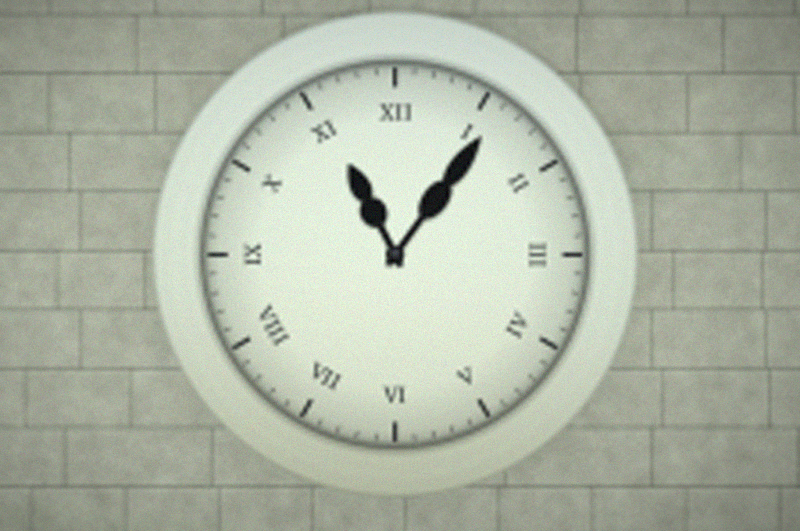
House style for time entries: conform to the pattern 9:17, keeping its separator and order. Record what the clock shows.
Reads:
11:06
